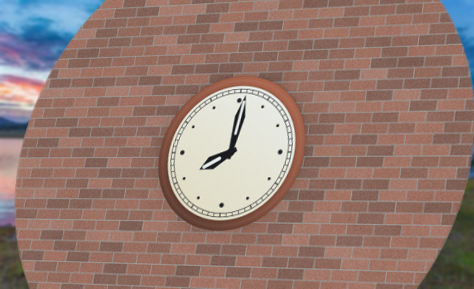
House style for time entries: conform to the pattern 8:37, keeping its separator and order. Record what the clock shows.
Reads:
8:01
